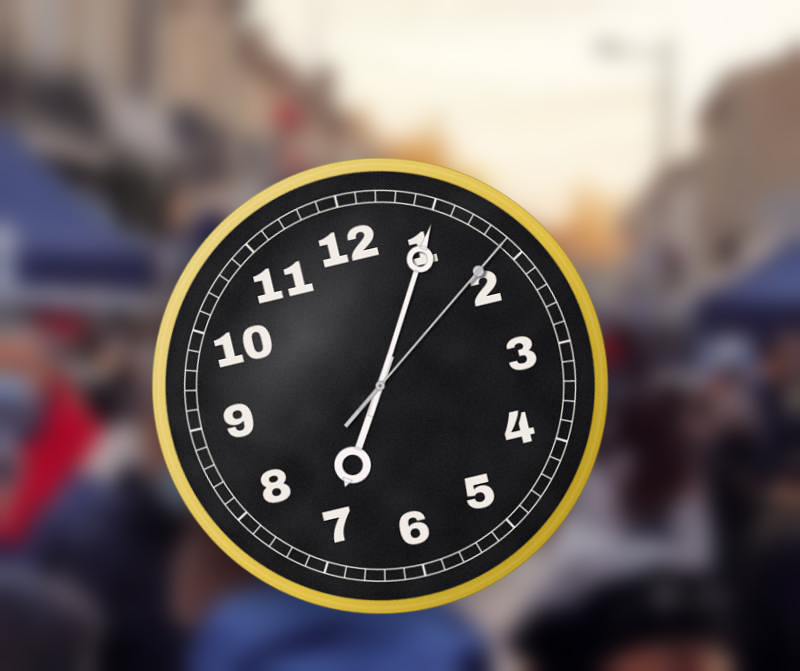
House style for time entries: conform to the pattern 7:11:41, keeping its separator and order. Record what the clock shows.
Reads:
7:05:09
